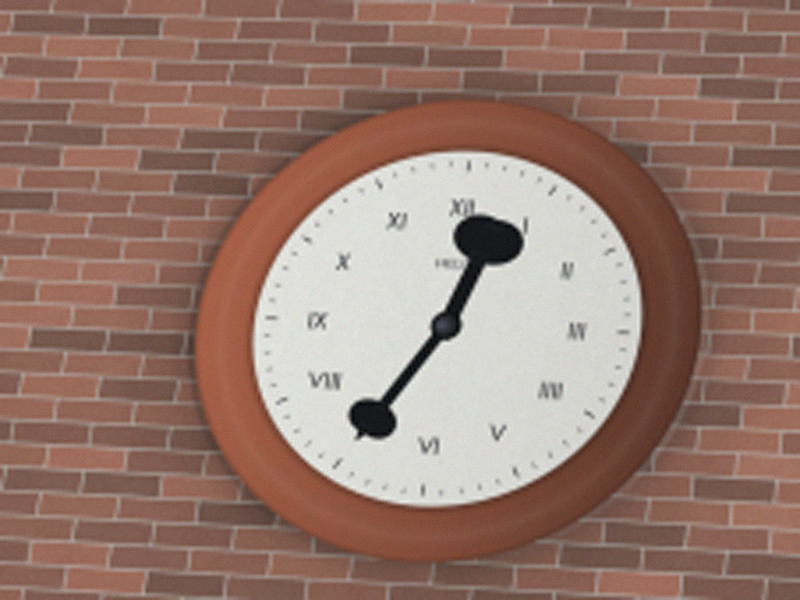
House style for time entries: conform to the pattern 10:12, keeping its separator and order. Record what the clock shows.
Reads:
12:35
